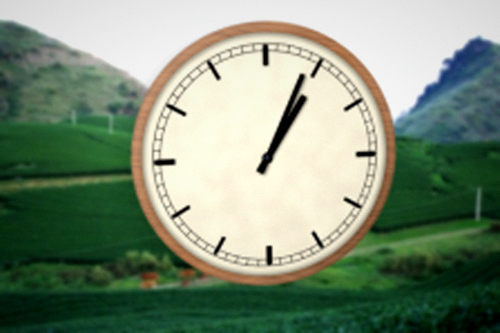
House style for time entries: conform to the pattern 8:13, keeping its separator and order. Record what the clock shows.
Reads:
1:04
